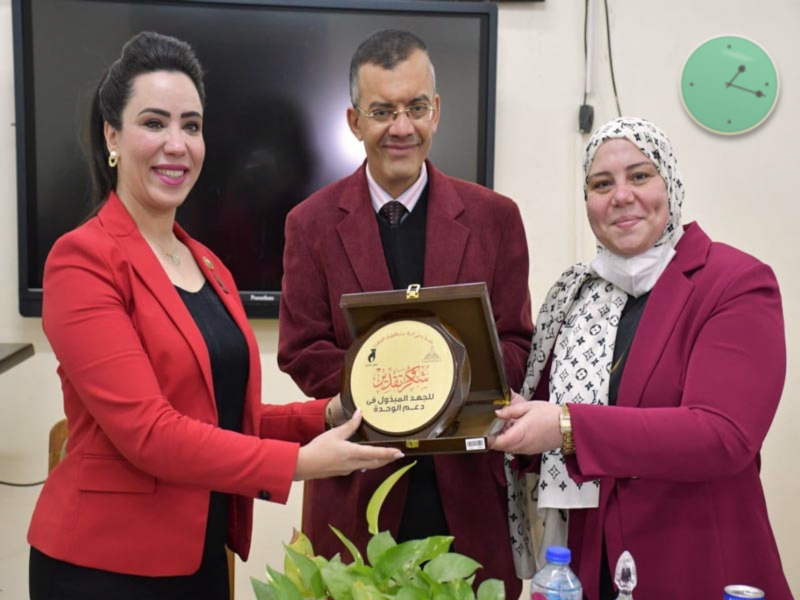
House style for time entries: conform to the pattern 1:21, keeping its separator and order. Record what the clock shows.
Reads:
1:18
